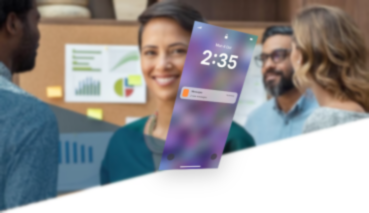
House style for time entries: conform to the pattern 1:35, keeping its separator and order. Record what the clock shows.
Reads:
2:35
